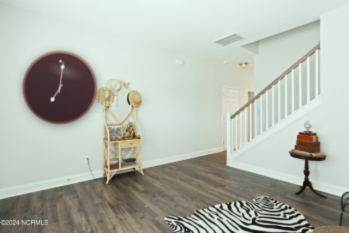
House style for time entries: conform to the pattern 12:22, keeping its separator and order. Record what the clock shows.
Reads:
7:01
